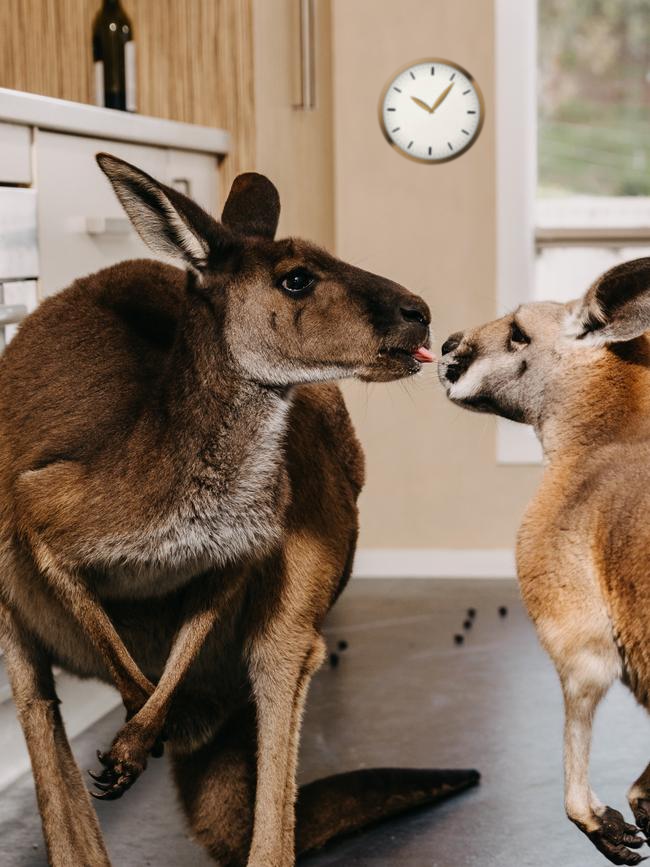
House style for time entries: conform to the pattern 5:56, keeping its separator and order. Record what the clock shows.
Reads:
10:06
